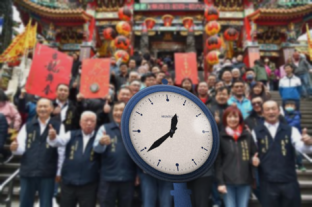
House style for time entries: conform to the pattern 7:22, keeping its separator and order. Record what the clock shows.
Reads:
12:39
